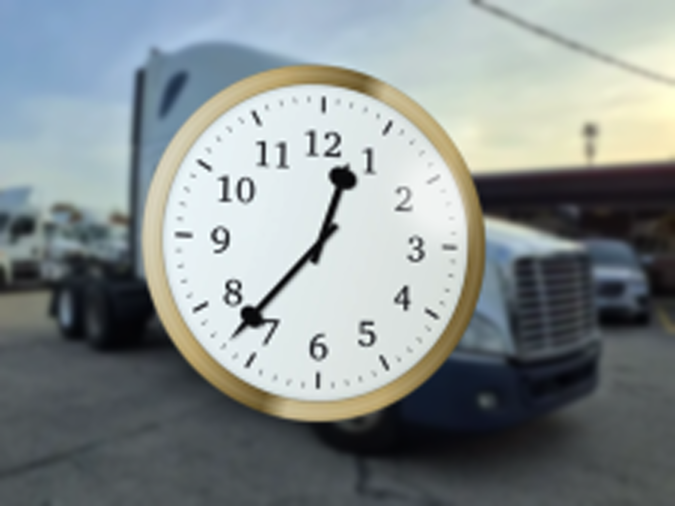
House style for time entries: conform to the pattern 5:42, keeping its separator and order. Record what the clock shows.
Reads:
12:37
